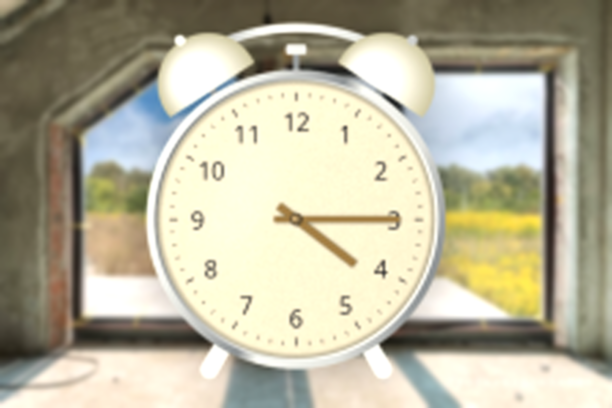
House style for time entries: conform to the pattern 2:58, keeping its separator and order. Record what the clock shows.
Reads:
4:15
